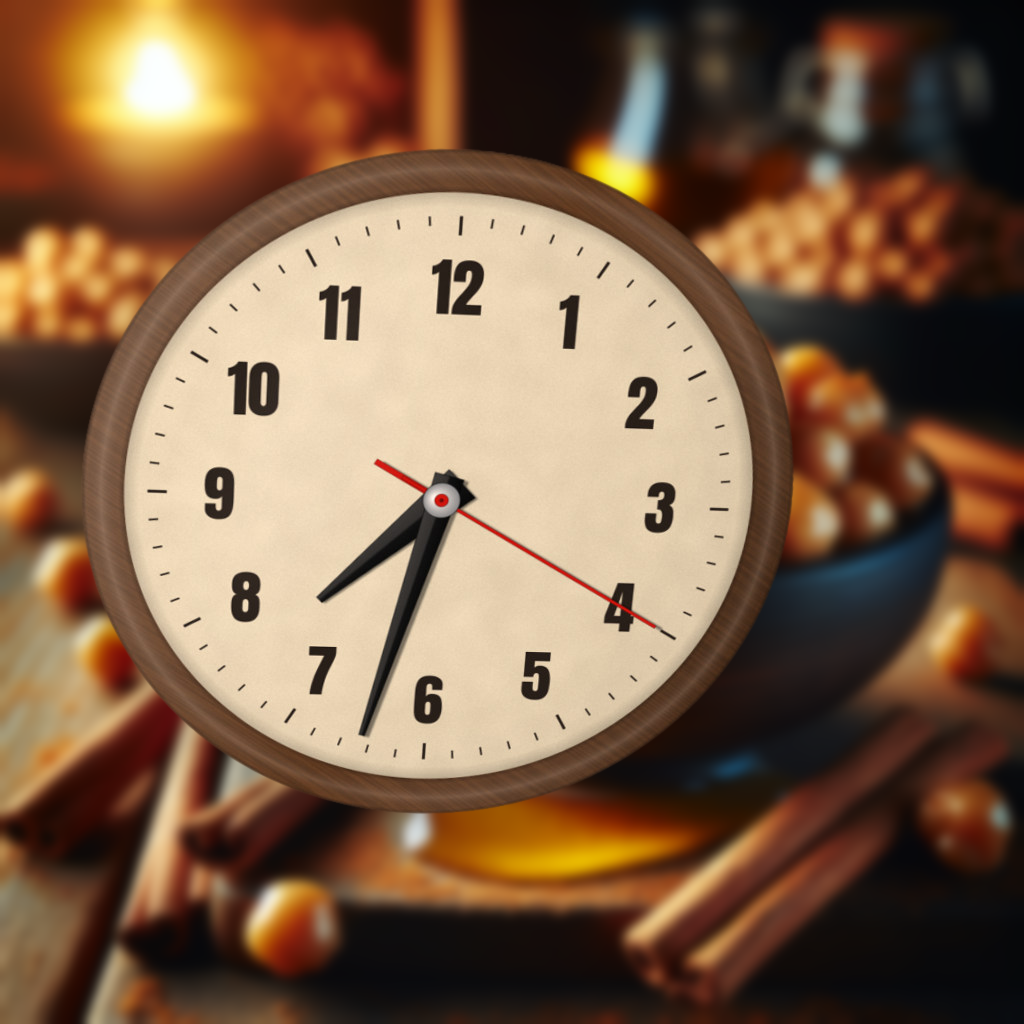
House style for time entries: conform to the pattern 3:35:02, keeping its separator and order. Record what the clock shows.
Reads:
7:32:20
